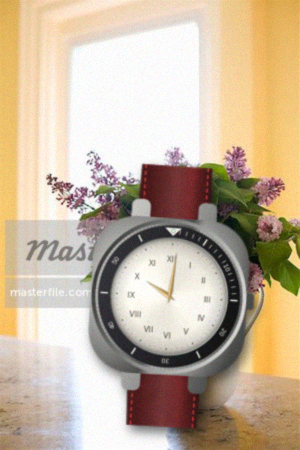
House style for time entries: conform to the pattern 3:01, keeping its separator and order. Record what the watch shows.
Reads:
10:01
